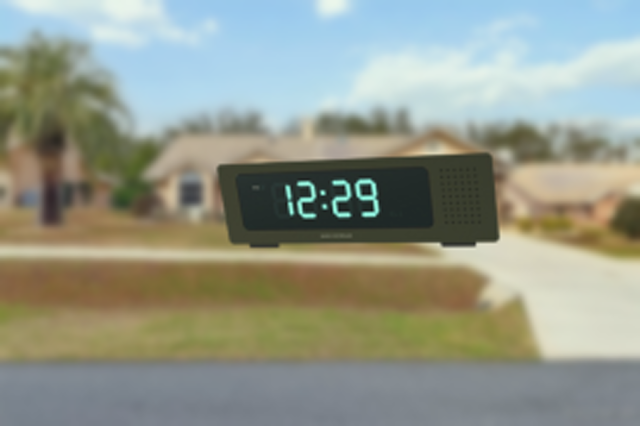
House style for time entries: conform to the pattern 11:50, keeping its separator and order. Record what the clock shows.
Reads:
12:29
